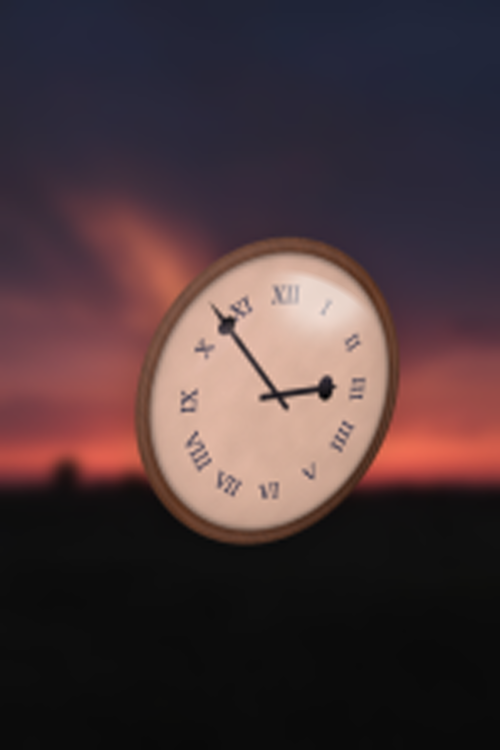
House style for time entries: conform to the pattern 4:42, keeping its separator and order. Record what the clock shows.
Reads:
2:53
